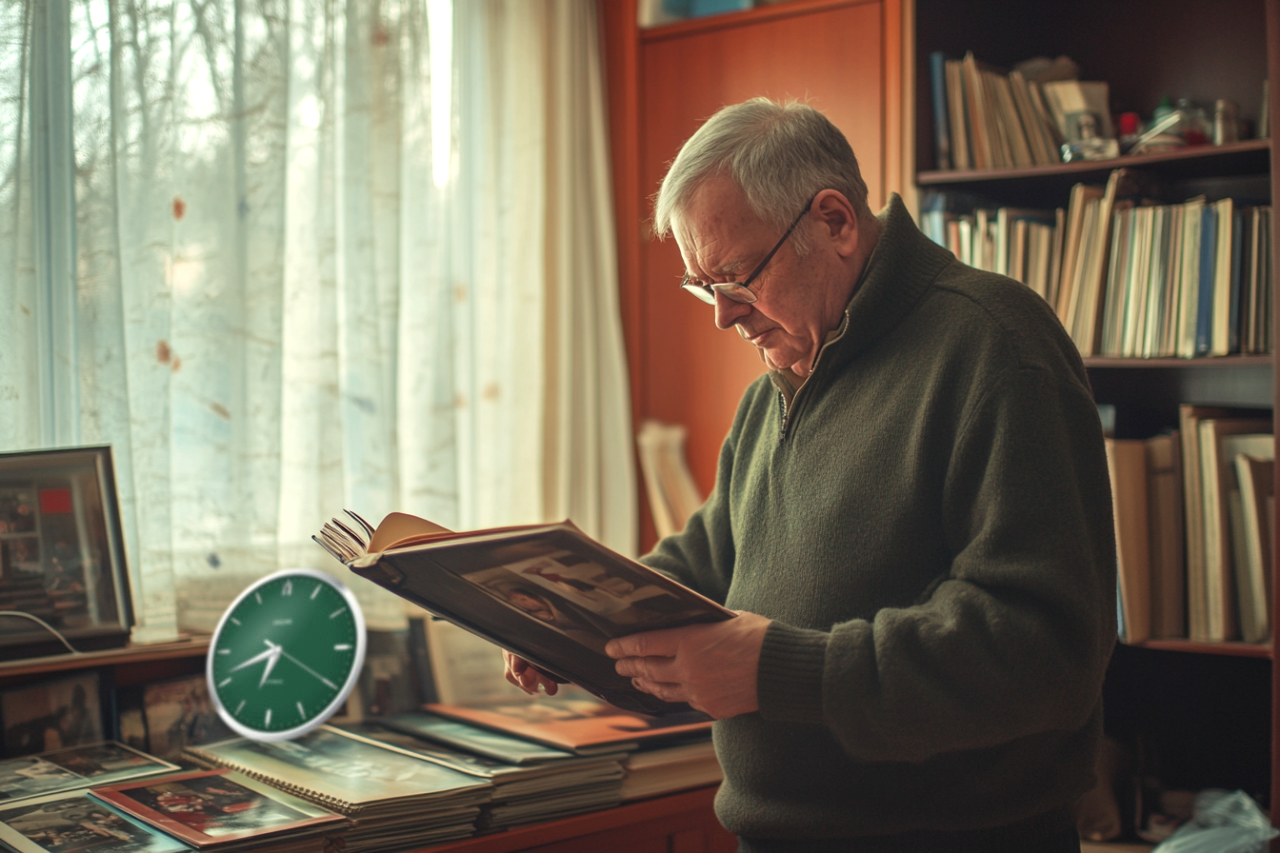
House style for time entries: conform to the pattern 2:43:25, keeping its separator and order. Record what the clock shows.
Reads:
6:41:20
